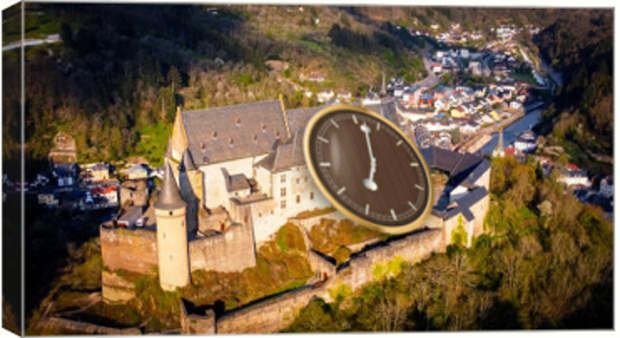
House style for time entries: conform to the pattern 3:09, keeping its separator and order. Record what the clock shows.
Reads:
7:02
